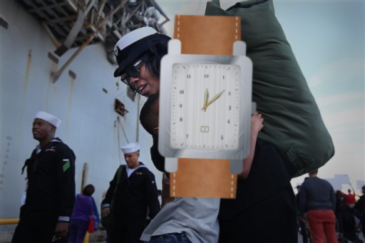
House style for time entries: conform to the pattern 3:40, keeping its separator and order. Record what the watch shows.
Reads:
12:08
